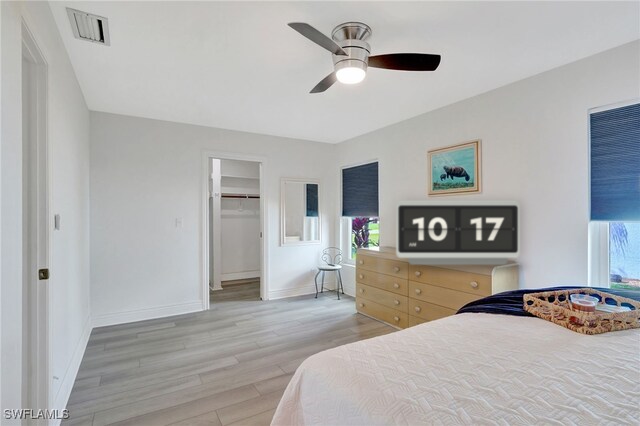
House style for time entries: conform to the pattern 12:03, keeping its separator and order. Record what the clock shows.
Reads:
10:17
